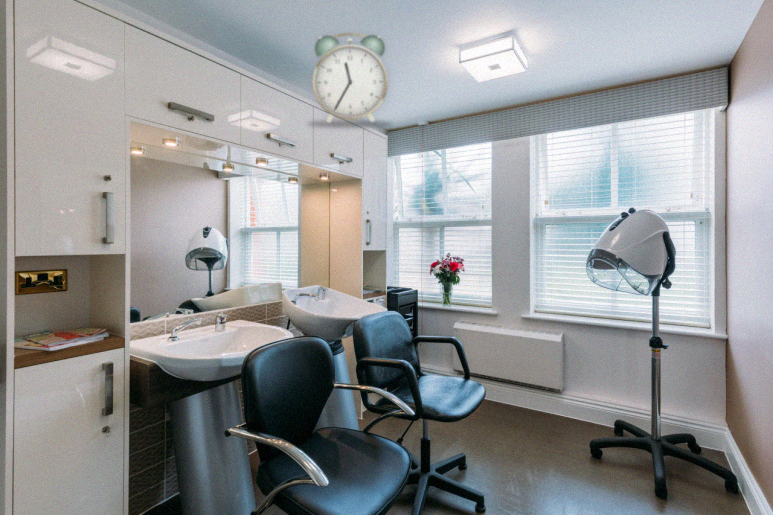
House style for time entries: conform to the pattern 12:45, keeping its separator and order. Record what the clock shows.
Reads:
11:35
